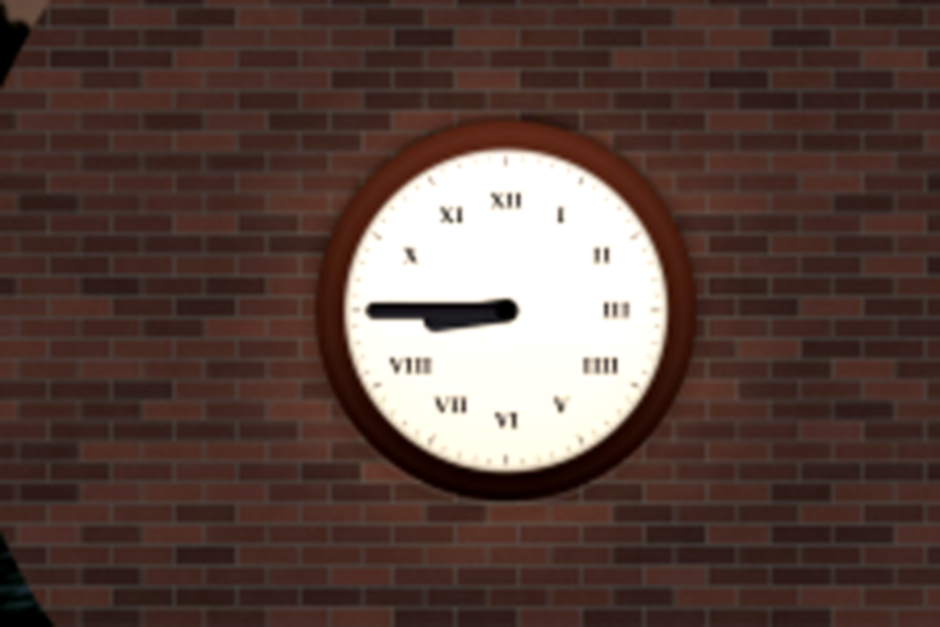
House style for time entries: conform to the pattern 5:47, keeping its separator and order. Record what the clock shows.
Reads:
8:45
